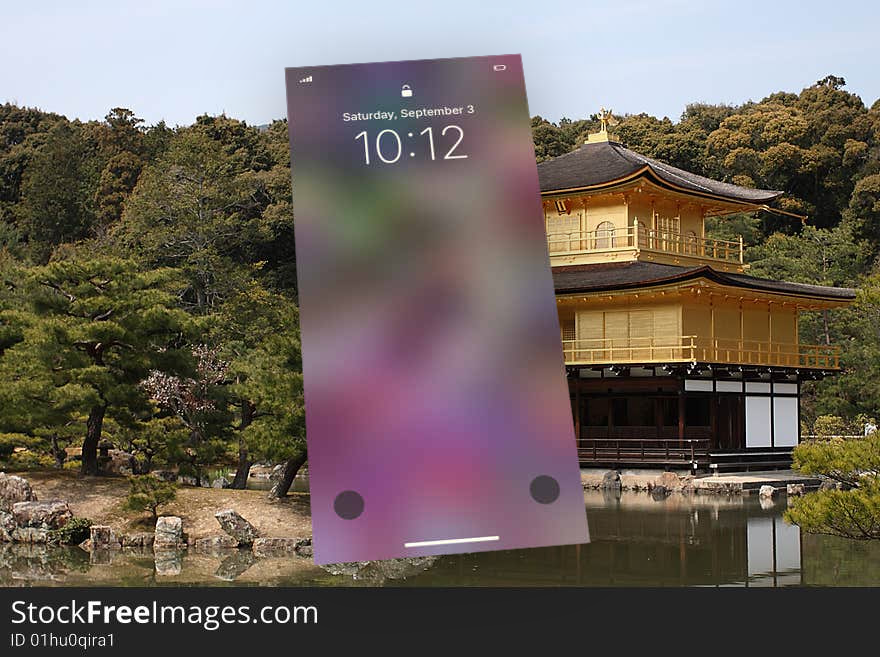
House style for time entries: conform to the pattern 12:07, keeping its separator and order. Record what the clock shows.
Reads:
10:12
